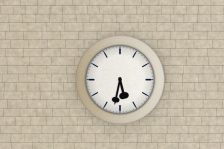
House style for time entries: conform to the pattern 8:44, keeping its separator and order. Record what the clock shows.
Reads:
5:32
